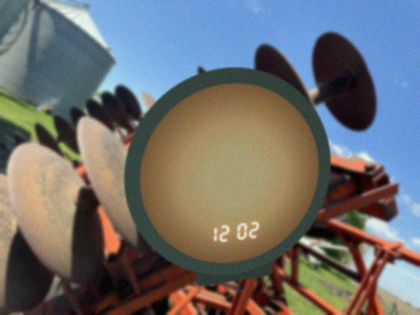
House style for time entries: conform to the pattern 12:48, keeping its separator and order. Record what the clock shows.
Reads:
12:02
